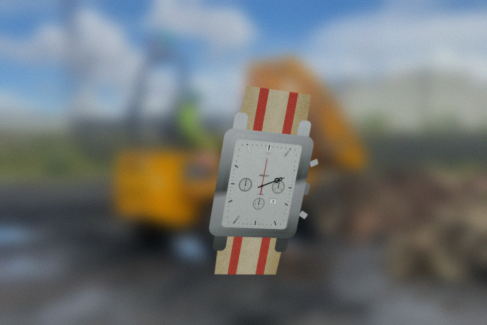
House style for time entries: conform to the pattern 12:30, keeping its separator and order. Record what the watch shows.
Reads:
2:11
